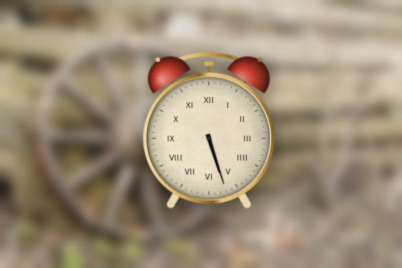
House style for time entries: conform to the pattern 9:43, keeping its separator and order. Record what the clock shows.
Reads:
5:27
